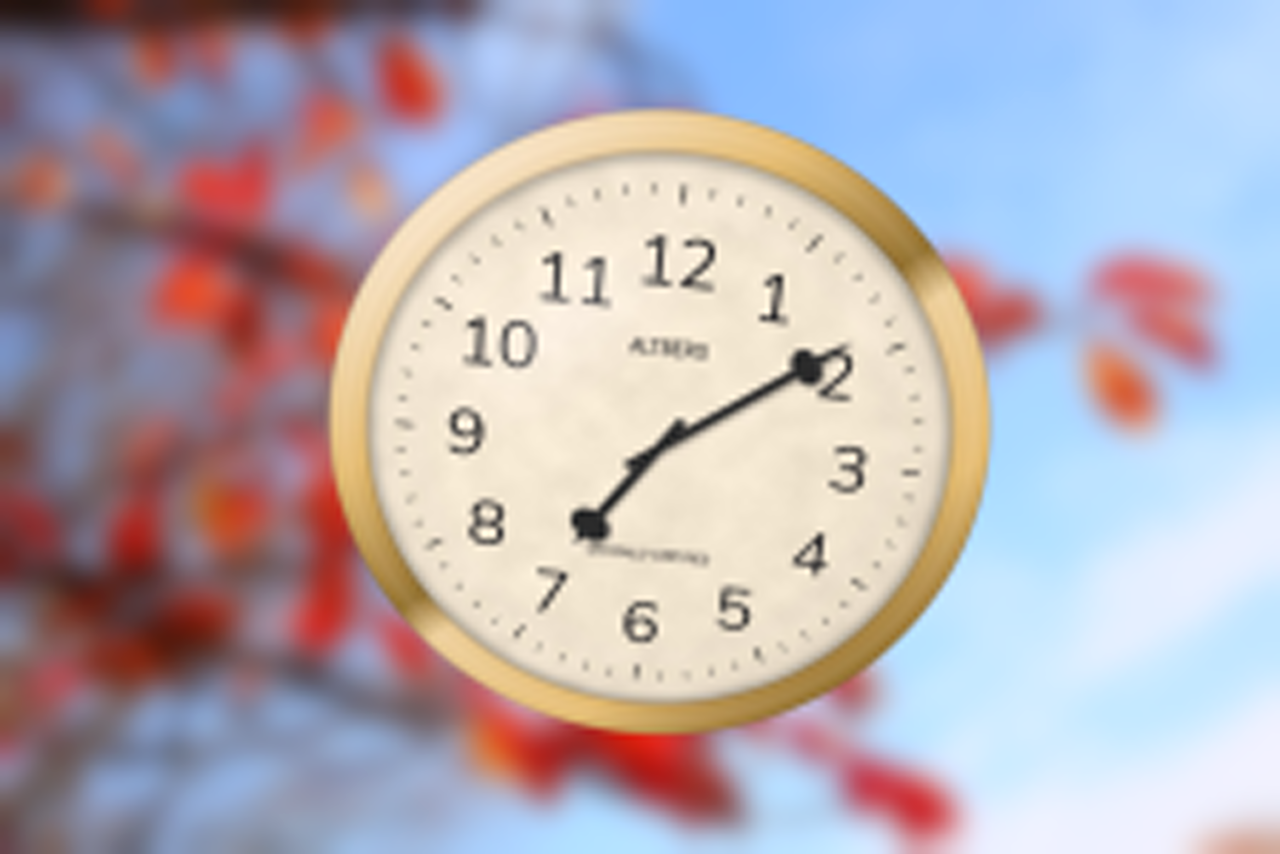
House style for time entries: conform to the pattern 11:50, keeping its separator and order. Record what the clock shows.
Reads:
7:09
